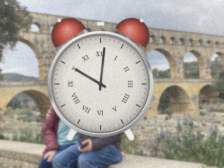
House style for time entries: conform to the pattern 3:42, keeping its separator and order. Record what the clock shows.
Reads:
10:01
